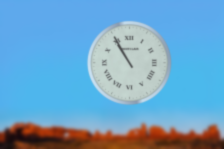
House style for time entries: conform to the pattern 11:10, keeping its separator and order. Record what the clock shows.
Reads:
10:55
